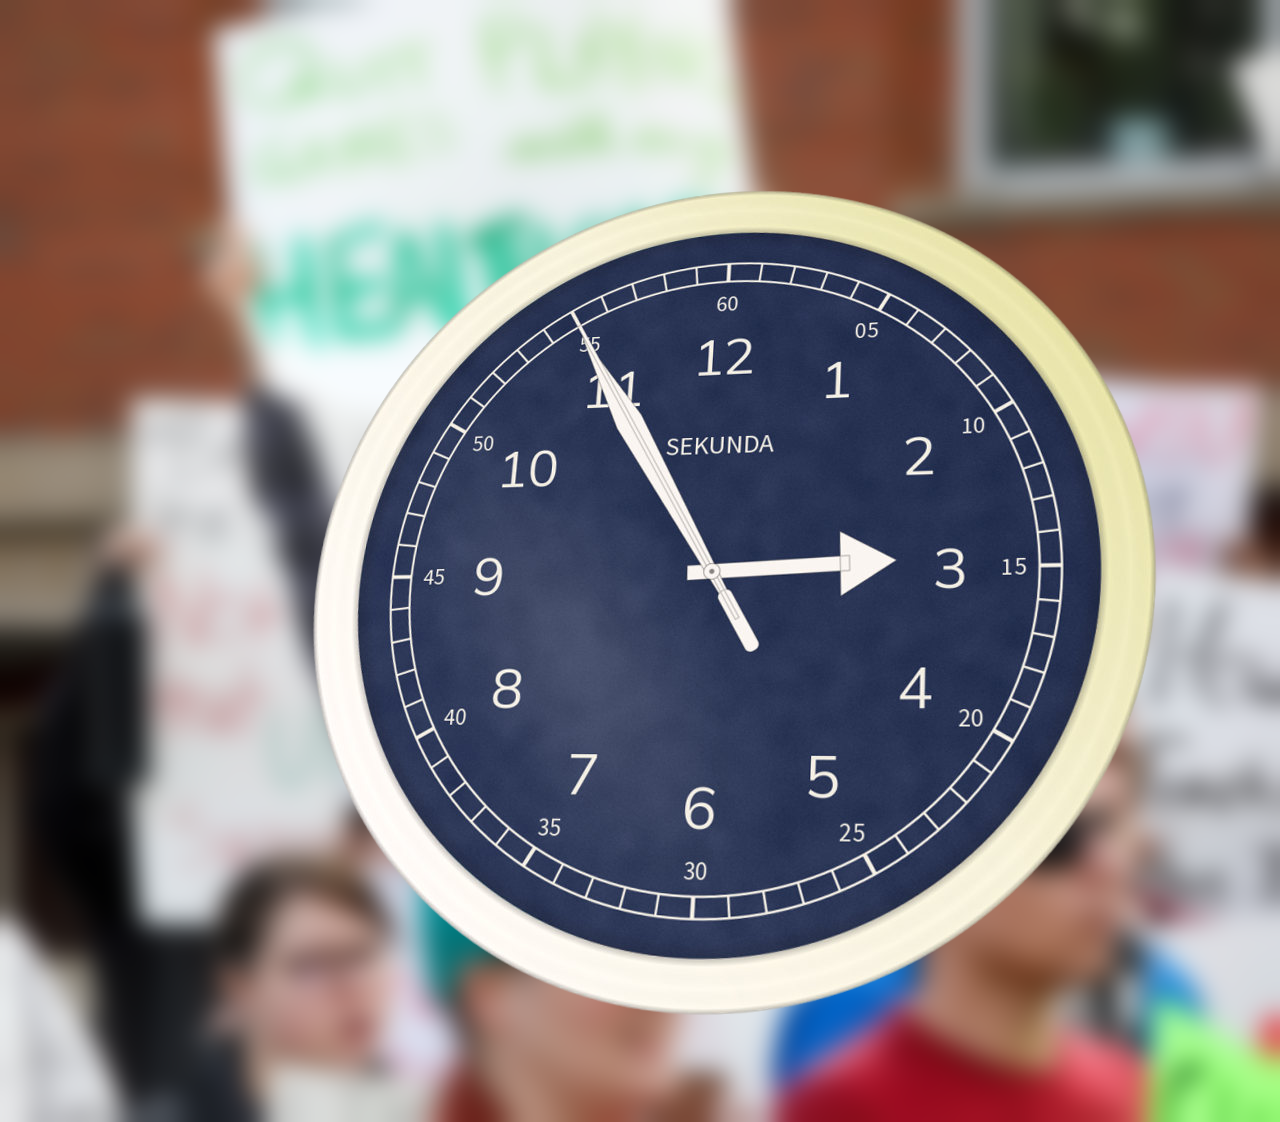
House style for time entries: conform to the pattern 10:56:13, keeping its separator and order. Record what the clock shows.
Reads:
2:54:55
